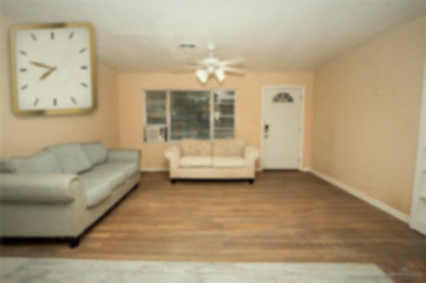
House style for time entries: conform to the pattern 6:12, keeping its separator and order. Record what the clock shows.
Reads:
7:48
